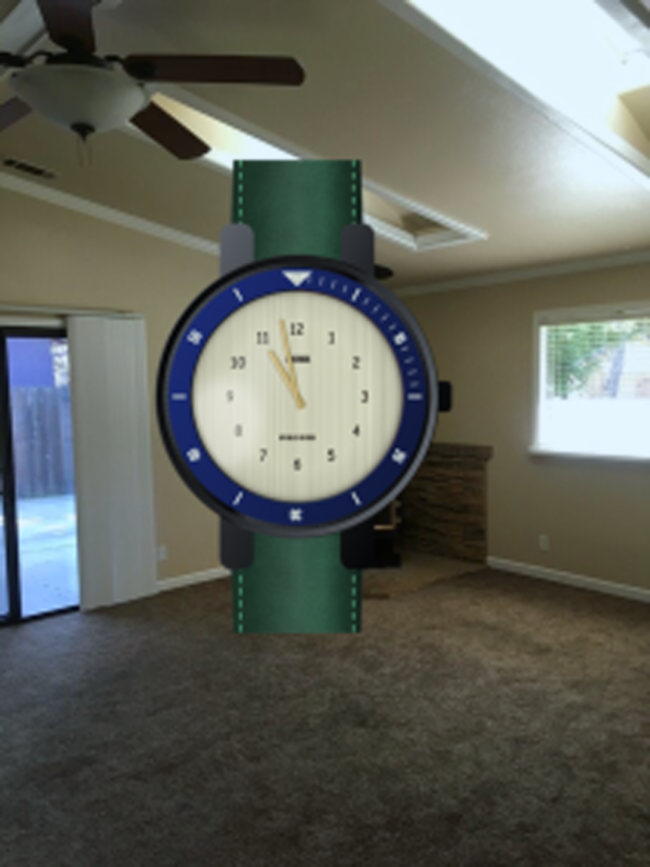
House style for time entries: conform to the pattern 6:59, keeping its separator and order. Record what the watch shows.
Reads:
10:58
